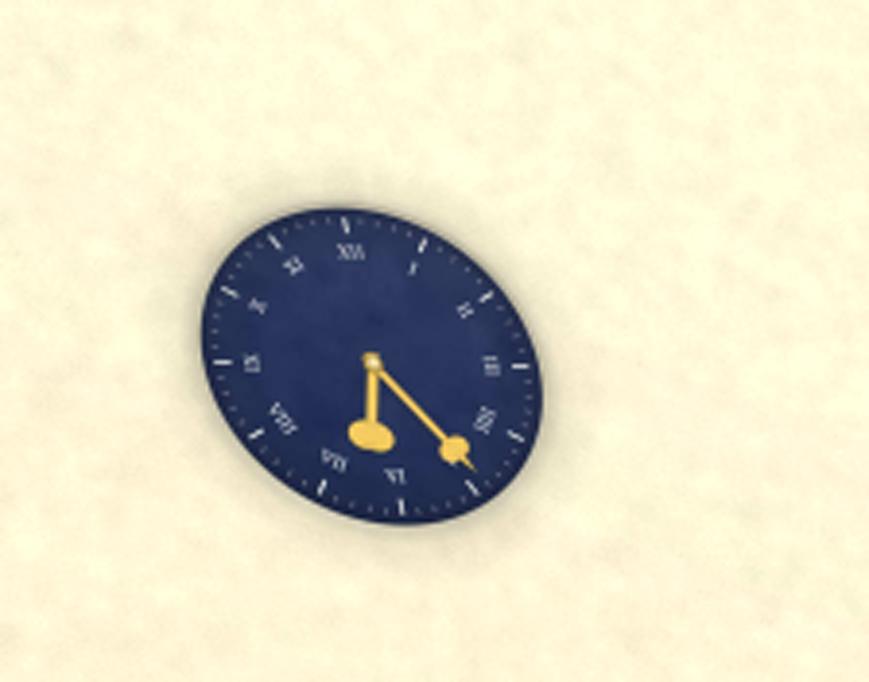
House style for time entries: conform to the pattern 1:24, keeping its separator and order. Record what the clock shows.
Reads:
6:24
